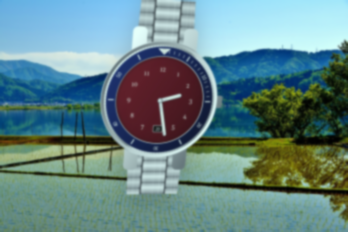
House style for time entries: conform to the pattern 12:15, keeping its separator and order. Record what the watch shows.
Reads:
2:28
